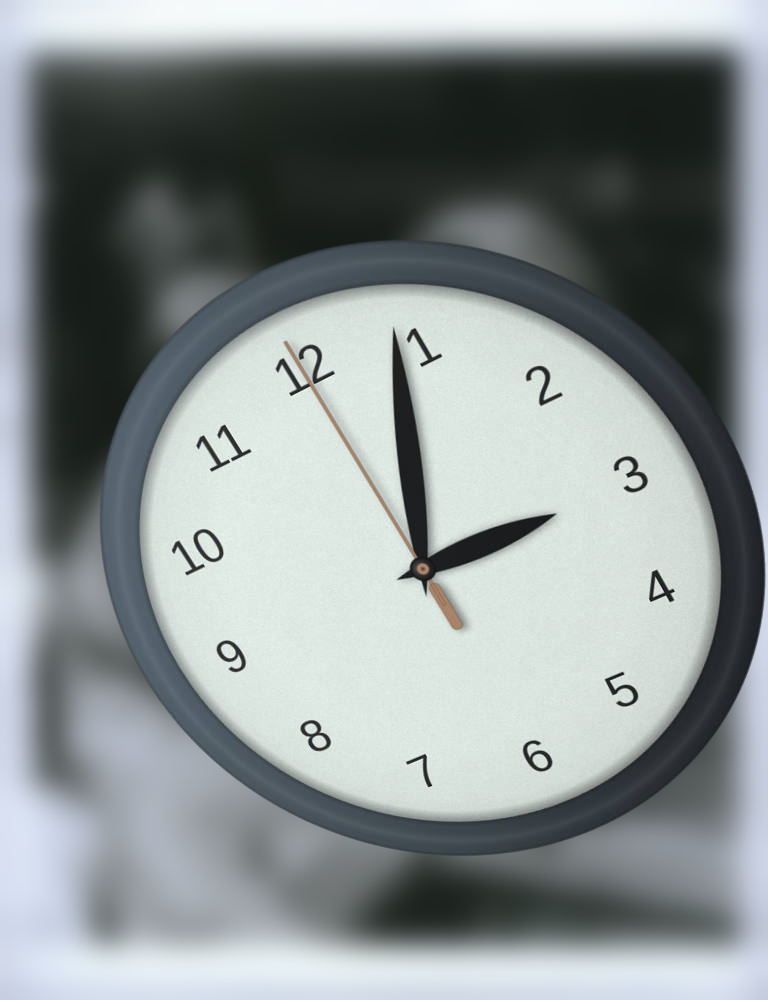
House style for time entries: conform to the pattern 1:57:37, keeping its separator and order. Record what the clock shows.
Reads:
3:04:00
